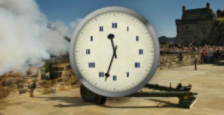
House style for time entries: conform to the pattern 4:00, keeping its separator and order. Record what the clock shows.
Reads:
11:33
